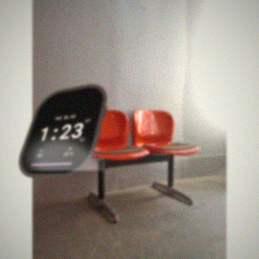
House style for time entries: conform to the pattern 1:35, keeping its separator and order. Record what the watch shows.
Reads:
1:23
